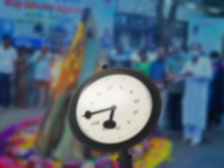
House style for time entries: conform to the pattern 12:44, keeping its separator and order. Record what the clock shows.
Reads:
6:45
